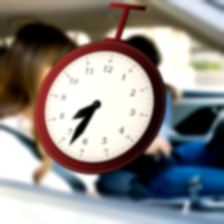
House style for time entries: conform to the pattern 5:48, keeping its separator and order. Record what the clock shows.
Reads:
7:33
